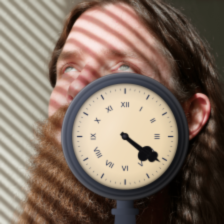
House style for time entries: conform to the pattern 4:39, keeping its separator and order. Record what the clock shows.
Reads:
4:21
